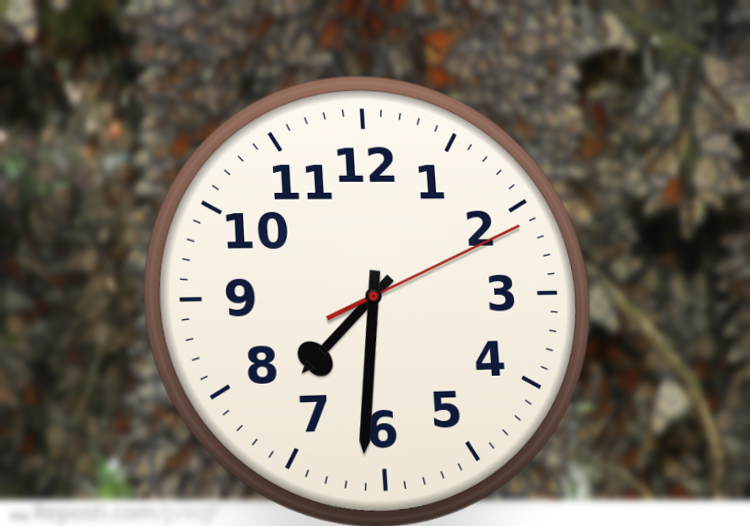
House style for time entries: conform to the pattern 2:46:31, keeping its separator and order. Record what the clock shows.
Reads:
7:31:11
